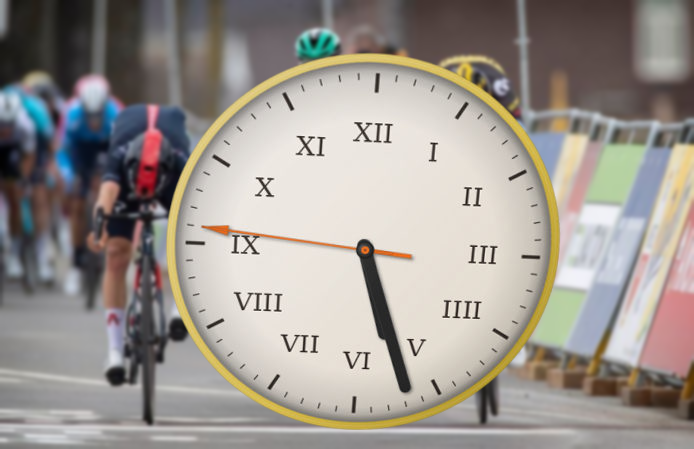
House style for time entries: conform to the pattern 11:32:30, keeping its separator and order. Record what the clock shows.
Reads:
5:26:46
